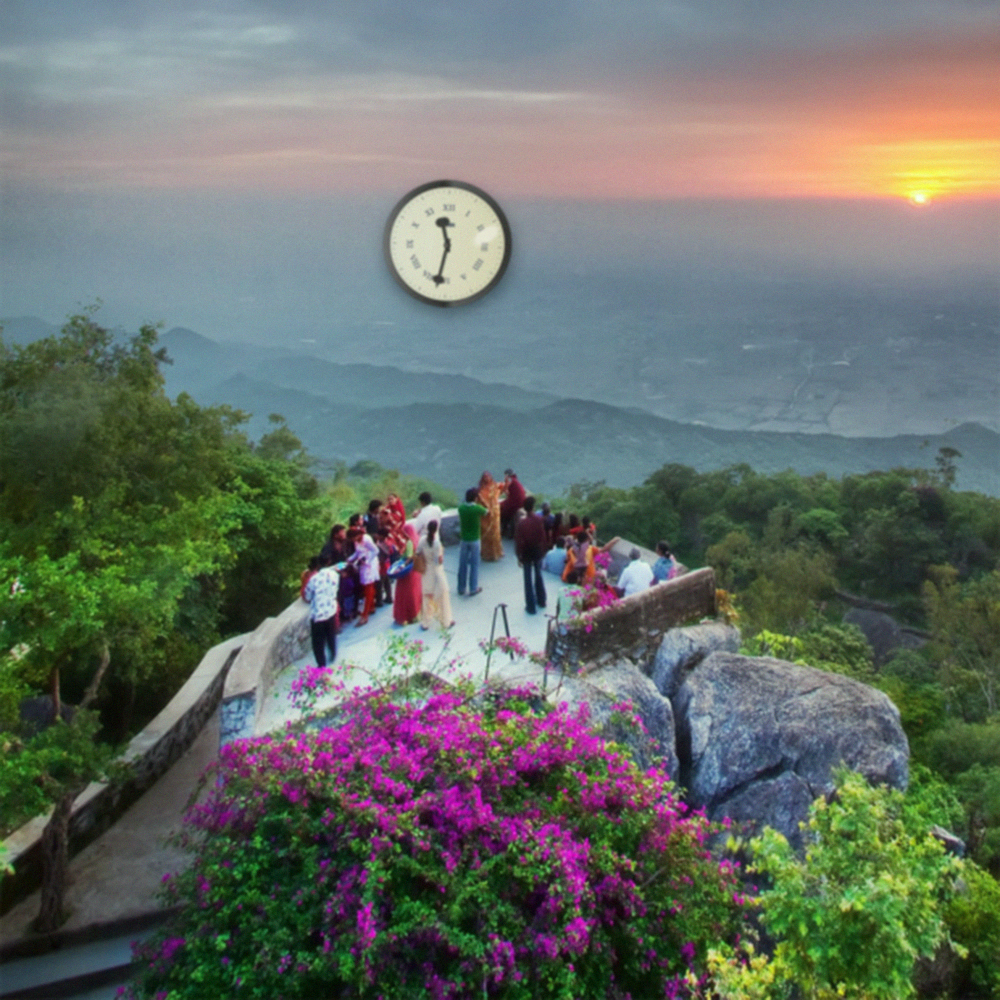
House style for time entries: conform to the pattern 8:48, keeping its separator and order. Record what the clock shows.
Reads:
11:32
